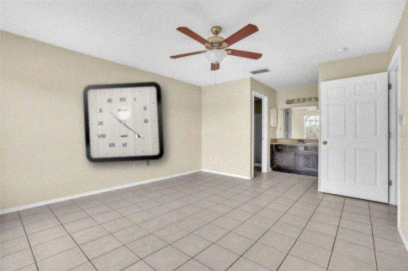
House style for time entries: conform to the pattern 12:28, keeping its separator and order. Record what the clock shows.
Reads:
10:22
